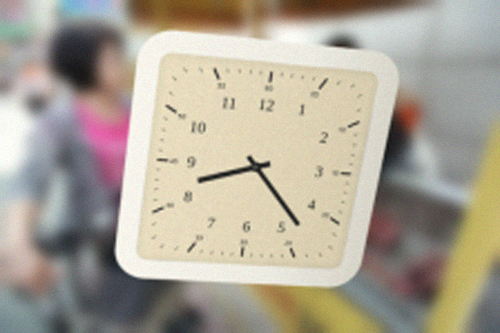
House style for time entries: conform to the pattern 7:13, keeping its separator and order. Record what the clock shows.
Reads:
8:23
